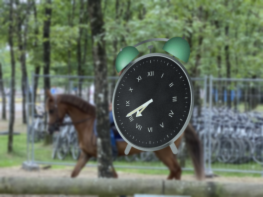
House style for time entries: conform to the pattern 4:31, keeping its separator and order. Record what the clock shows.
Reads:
7:41
